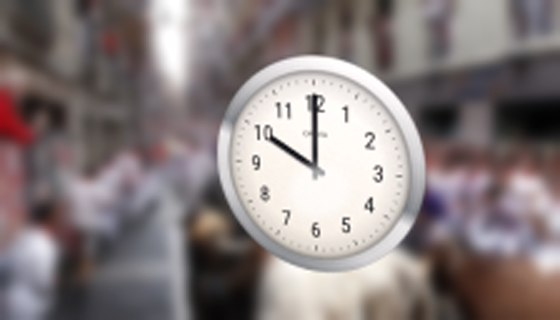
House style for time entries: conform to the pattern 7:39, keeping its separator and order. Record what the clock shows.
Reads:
10:00
